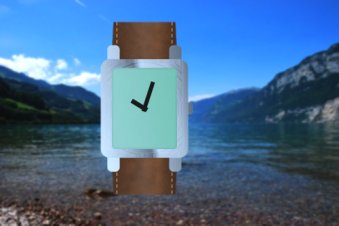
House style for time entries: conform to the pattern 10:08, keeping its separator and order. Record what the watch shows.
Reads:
10:03
